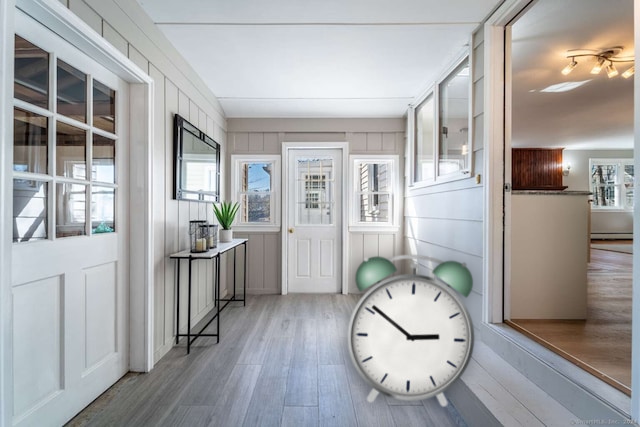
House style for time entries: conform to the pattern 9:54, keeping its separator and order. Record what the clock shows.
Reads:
2:51
